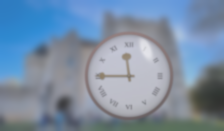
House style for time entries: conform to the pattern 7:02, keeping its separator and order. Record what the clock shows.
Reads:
11:45
